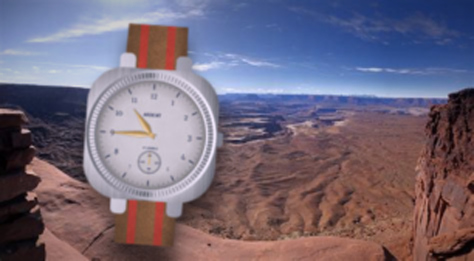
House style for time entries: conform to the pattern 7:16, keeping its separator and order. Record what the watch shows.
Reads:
10:45
